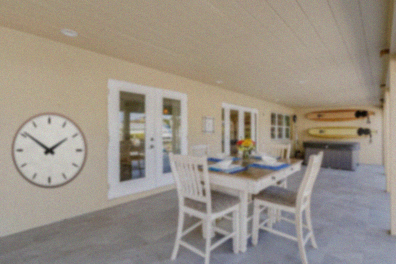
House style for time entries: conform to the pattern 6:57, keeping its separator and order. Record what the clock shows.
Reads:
1:51
